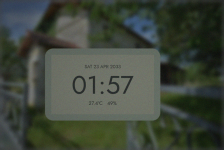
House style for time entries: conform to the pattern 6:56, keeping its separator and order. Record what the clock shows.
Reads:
1:57
